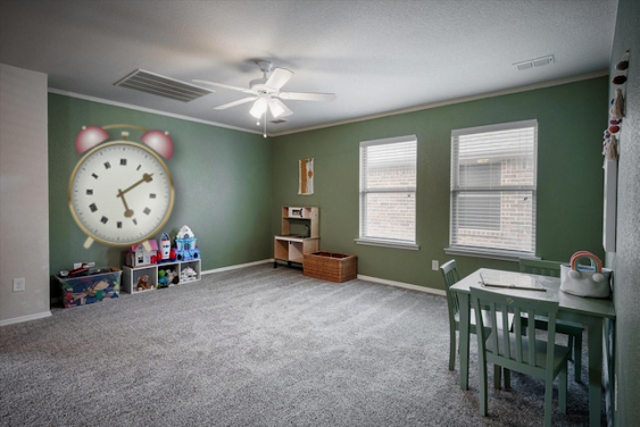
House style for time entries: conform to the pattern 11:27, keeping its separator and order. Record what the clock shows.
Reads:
5:09
